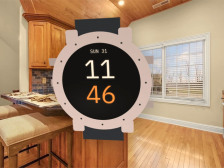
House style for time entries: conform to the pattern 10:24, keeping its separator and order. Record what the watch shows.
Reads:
11:46
